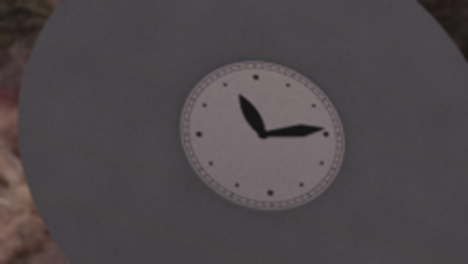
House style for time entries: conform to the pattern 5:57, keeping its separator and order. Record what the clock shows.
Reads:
11:14
